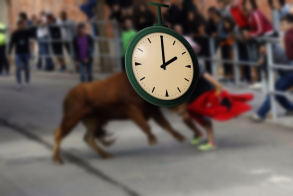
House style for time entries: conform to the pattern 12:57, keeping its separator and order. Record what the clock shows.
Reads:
2:00
